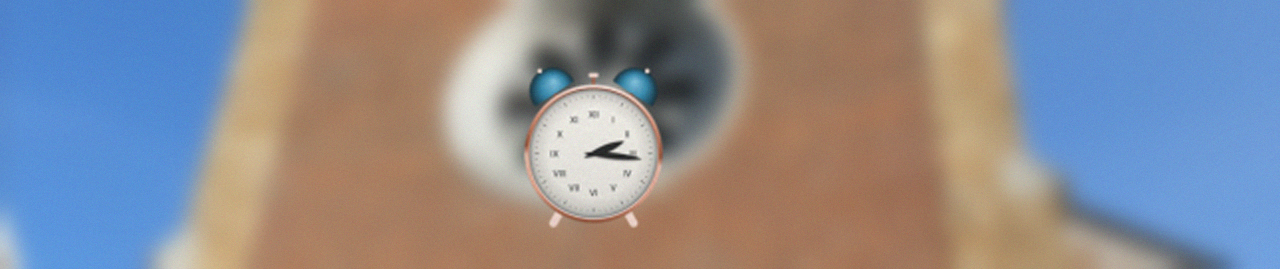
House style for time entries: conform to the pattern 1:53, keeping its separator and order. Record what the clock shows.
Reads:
2:16
